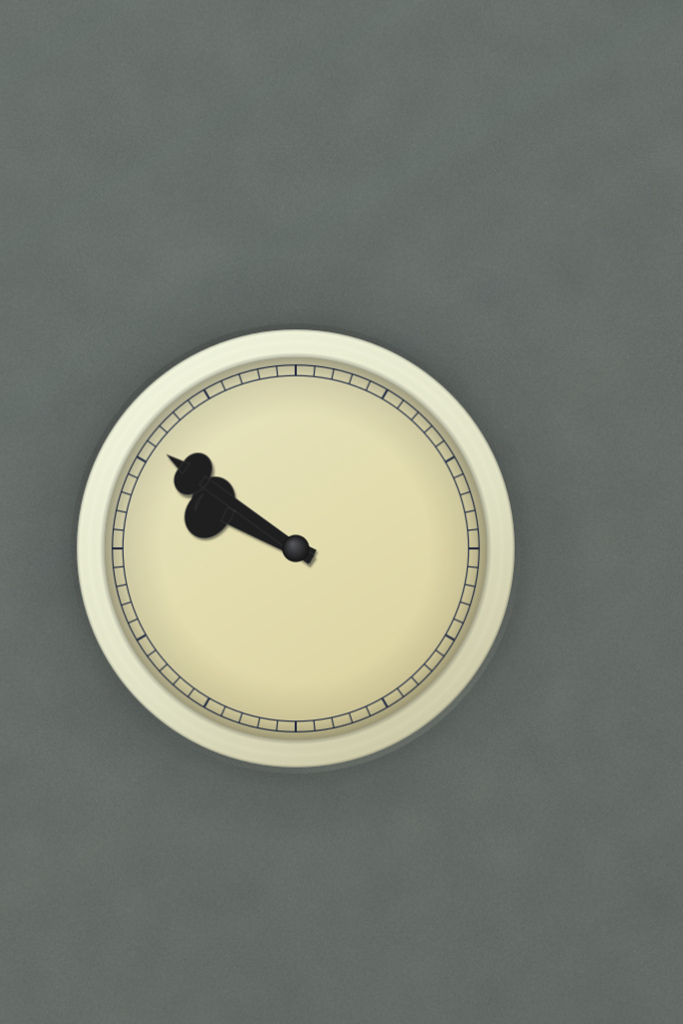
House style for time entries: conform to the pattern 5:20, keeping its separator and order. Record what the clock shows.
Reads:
9:51
